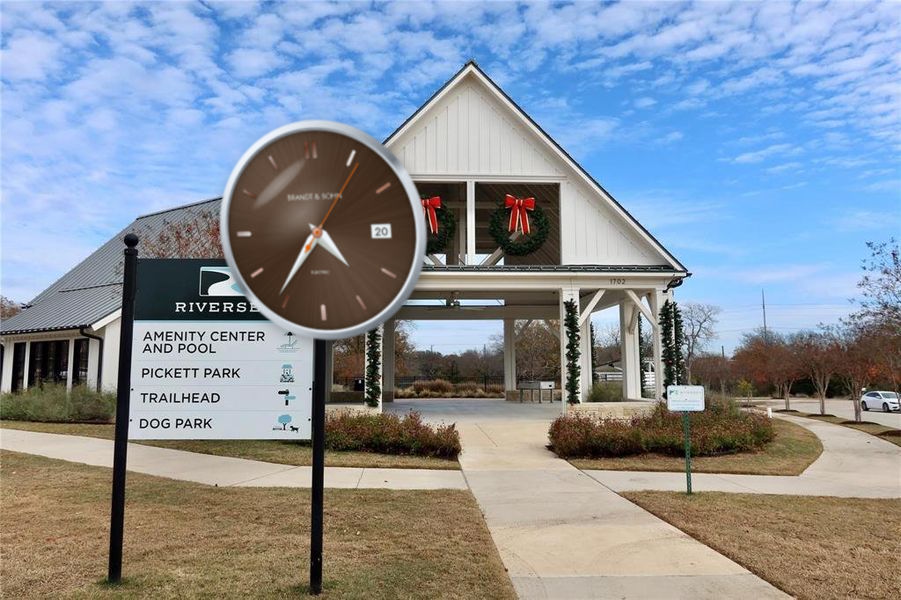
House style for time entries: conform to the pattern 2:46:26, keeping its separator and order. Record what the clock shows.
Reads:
4:36:06
